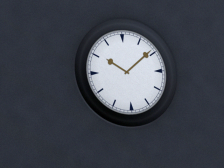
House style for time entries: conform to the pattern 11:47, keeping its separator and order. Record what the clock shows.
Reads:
10:09
